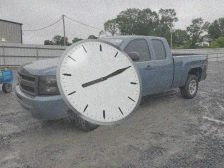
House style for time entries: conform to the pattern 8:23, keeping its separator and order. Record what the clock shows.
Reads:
8:10
